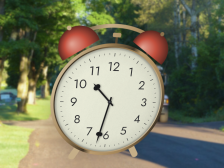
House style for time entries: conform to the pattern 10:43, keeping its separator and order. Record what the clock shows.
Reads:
10:32
